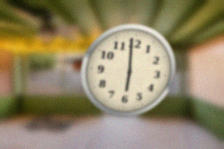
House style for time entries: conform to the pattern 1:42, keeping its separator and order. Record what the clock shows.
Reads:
5:59
